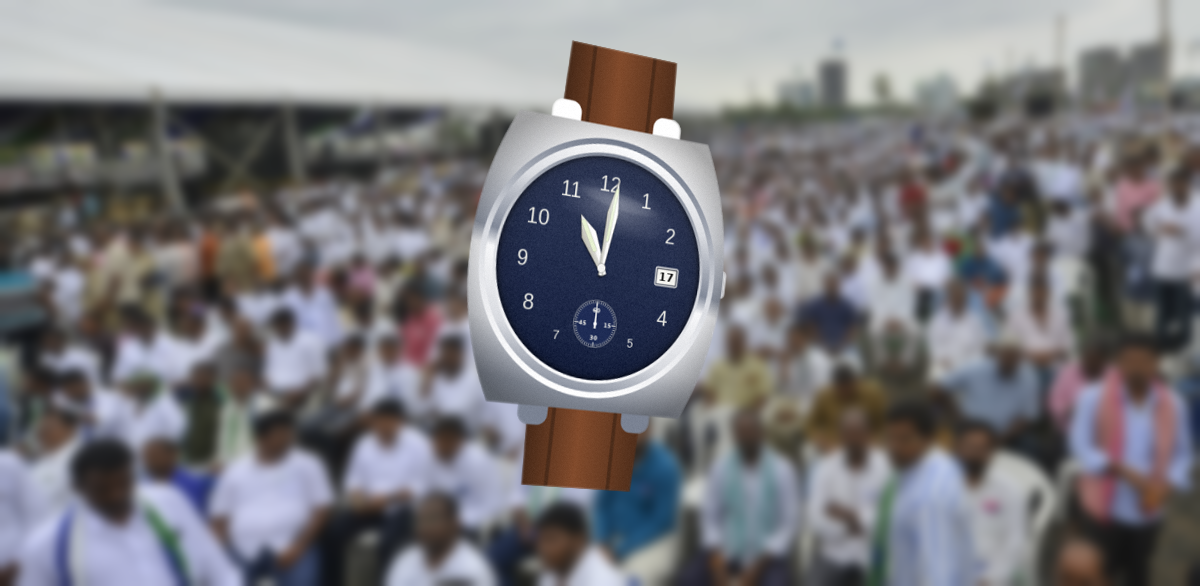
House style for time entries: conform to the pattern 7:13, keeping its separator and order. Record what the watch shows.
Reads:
11:01
